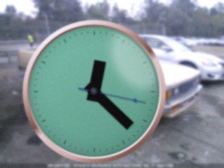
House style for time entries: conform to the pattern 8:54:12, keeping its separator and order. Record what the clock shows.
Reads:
12:22:17
